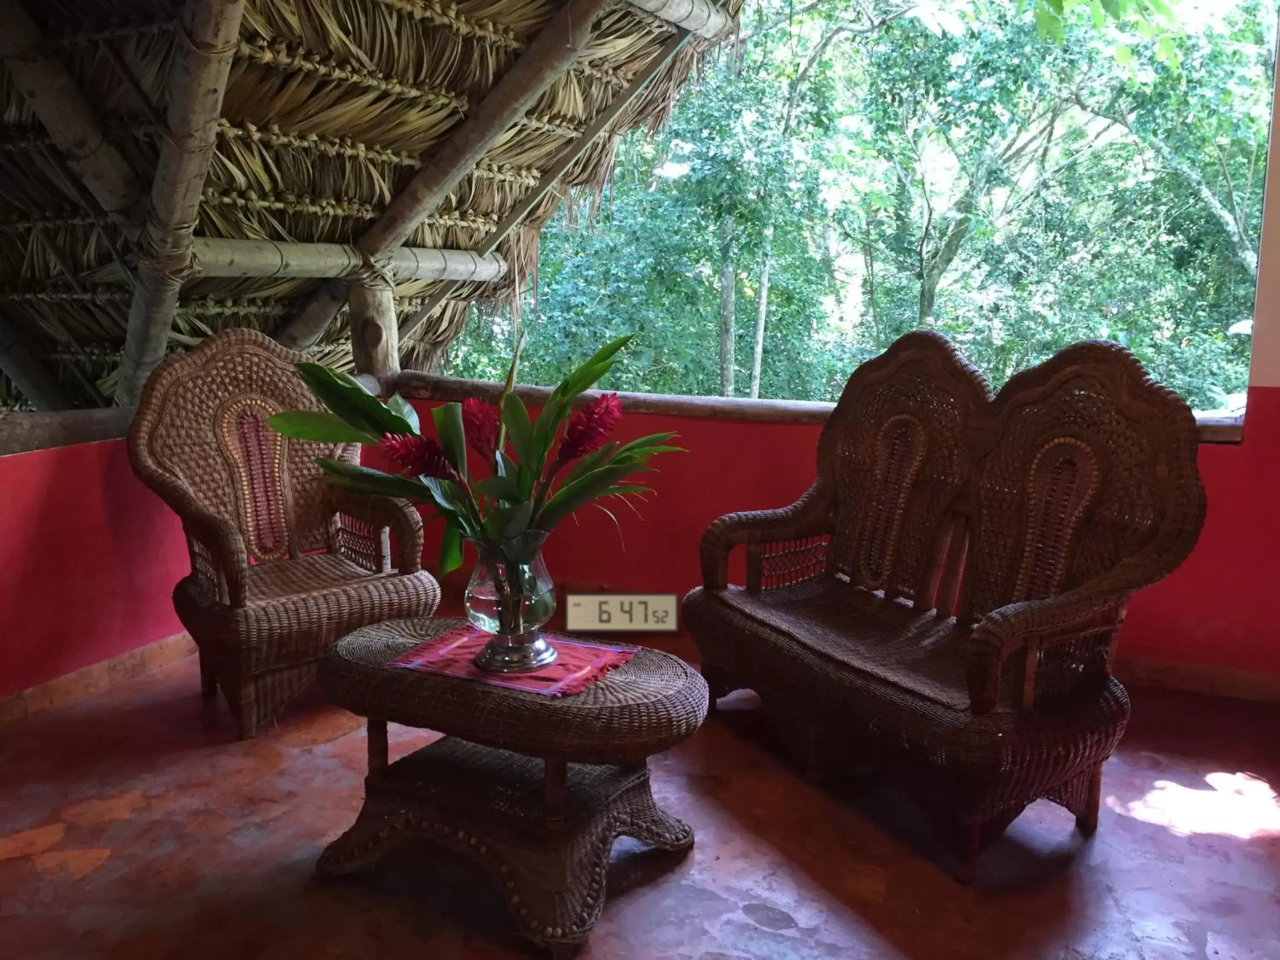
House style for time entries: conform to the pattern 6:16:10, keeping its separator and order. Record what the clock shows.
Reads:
6:47:52
